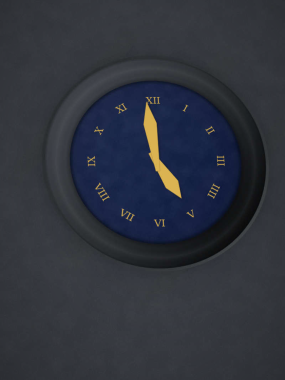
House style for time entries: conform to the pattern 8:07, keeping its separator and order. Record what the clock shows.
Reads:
4:59
